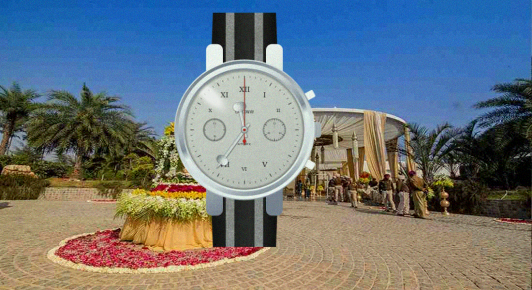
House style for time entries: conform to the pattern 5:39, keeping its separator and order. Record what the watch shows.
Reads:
11:36
